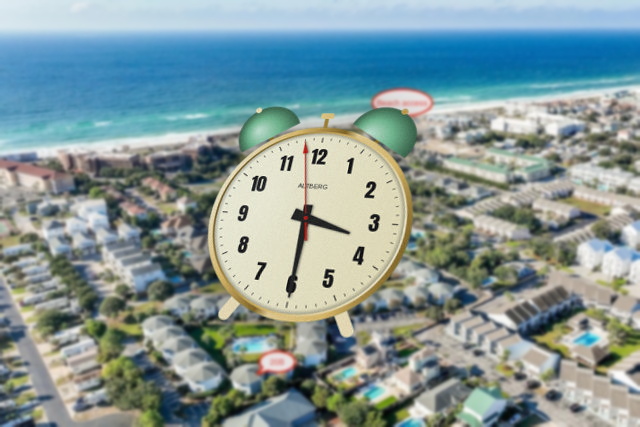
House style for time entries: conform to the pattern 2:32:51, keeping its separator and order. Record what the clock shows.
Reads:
3:29:58
